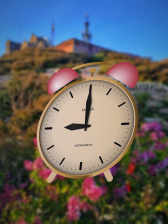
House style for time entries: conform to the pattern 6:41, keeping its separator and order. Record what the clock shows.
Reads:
9:00
